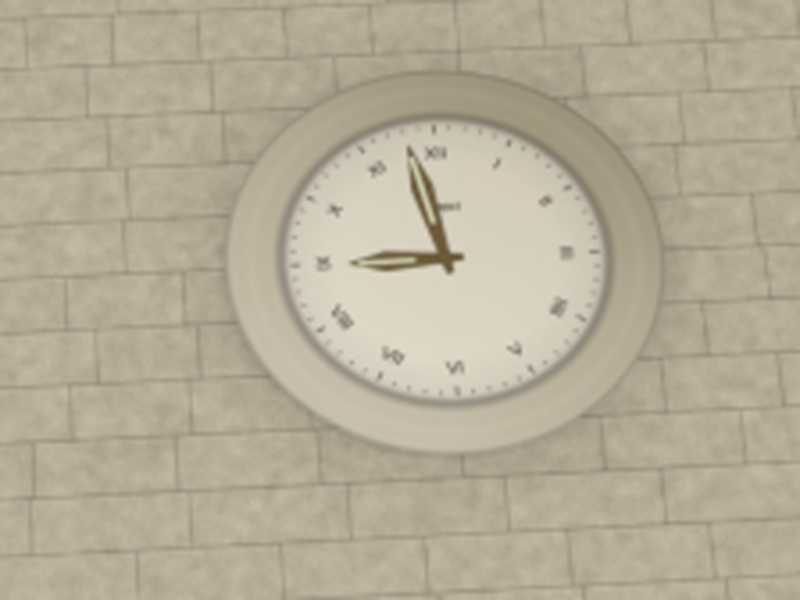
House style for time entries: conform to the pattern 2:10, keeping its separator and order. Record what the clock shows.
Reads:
8:58
